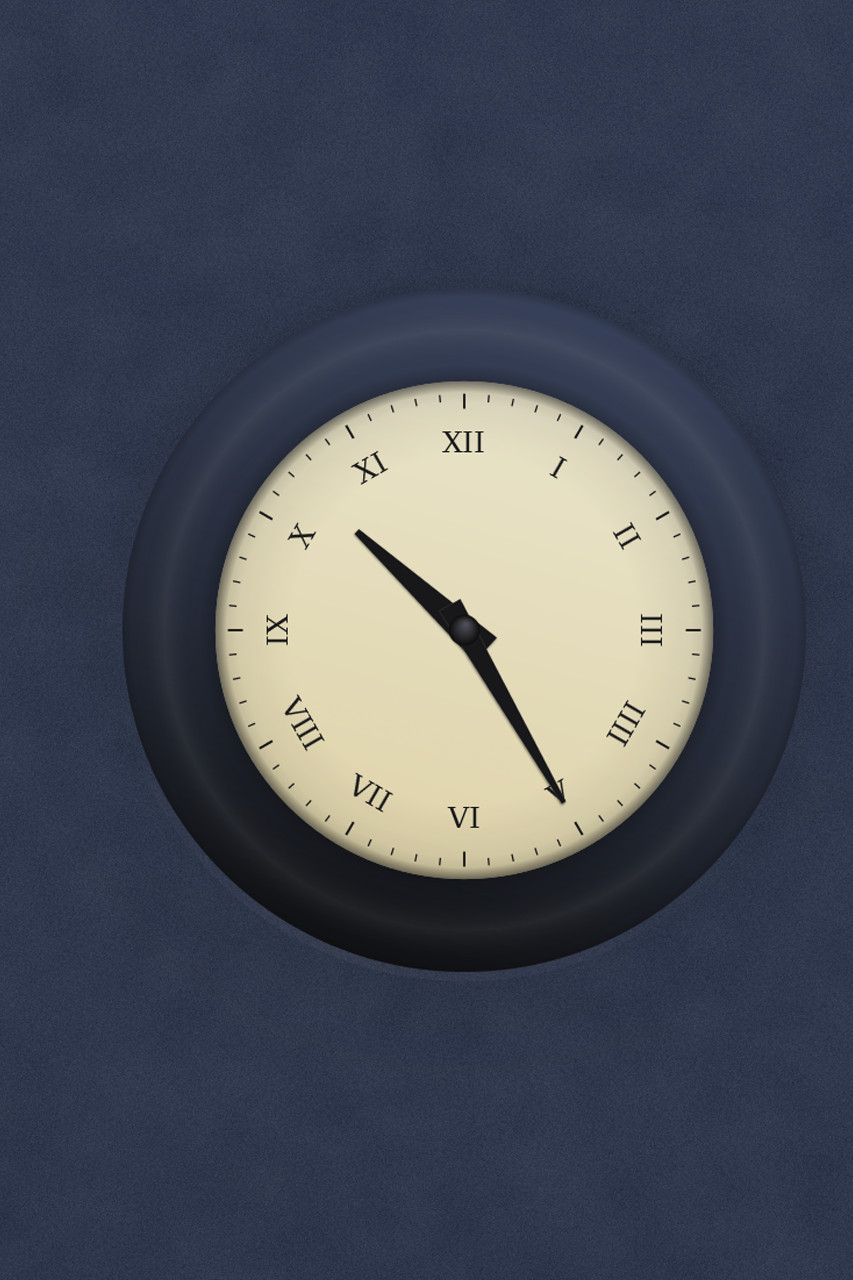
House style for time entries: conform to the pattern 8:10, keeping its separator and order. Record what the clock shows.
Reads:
10:25
